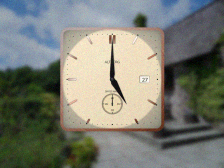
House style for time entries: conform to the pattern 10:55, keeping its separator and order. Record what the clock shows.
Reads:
5:00
